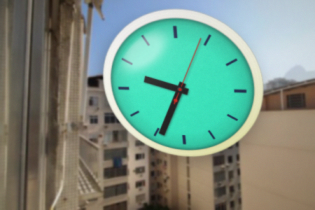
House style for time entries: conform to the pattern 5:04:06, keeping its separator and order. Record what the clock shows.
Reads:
9:34:04
